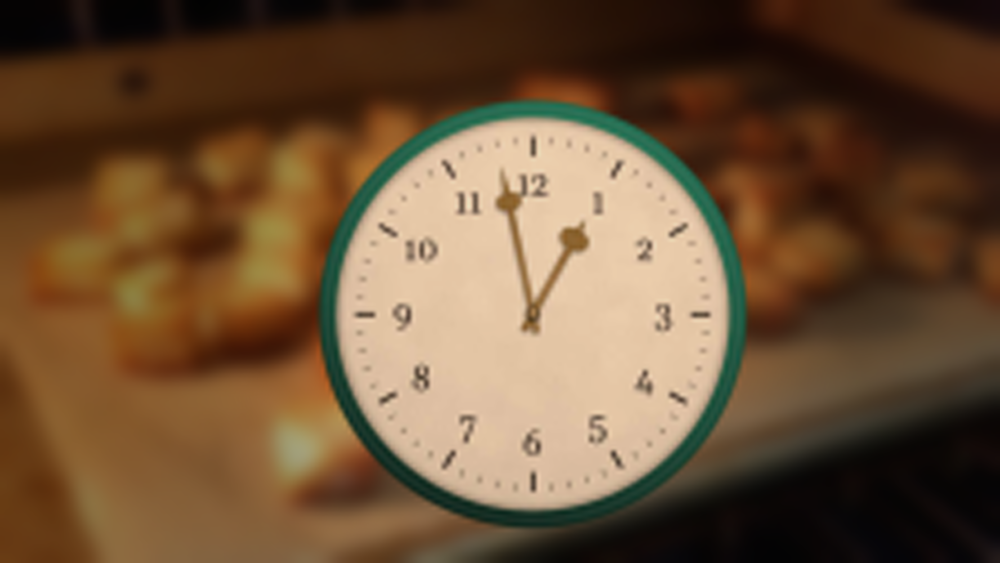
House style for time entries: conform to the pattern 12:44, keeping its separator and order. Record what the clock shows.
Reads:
12:58
